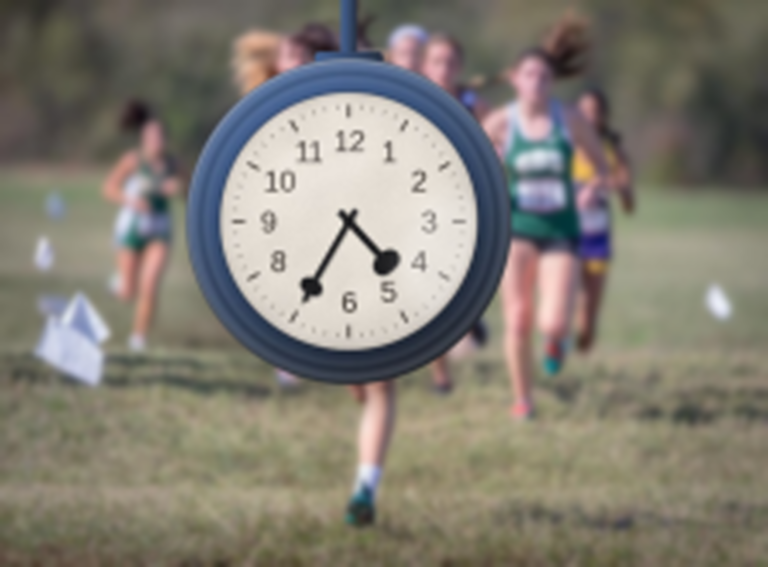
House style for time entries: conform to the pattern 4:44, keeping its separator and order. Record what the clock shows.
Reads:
4:35
